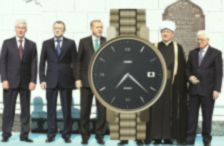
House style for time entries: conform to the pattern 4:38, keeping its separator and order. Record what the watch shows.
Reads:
7:22
